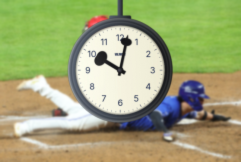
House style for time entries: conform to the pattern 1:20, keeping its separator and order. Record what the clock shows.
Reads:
10:02
